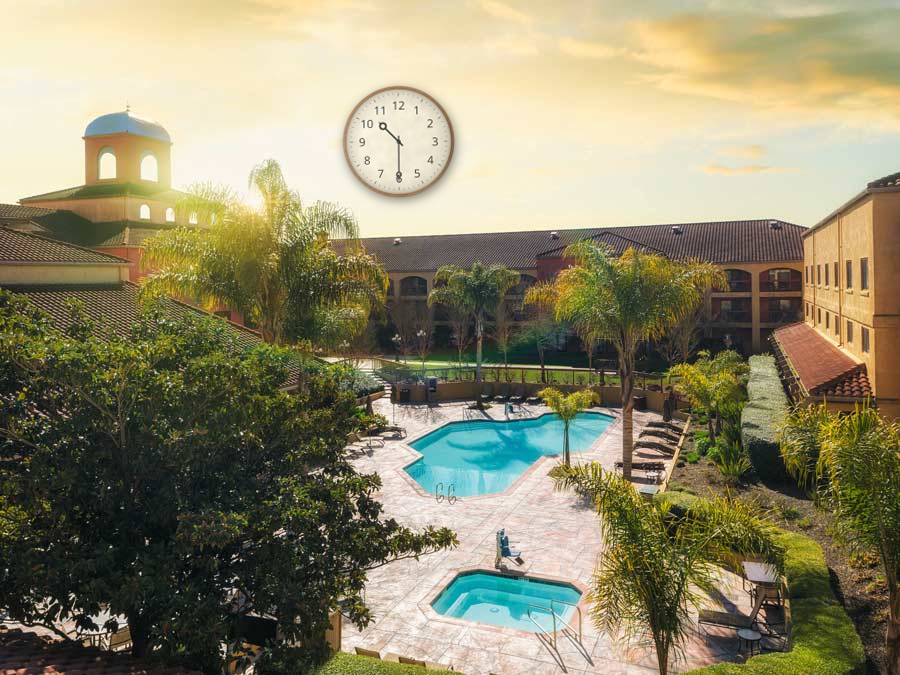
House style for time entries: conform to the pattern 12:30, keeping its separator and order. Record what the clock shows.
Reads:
10:30
